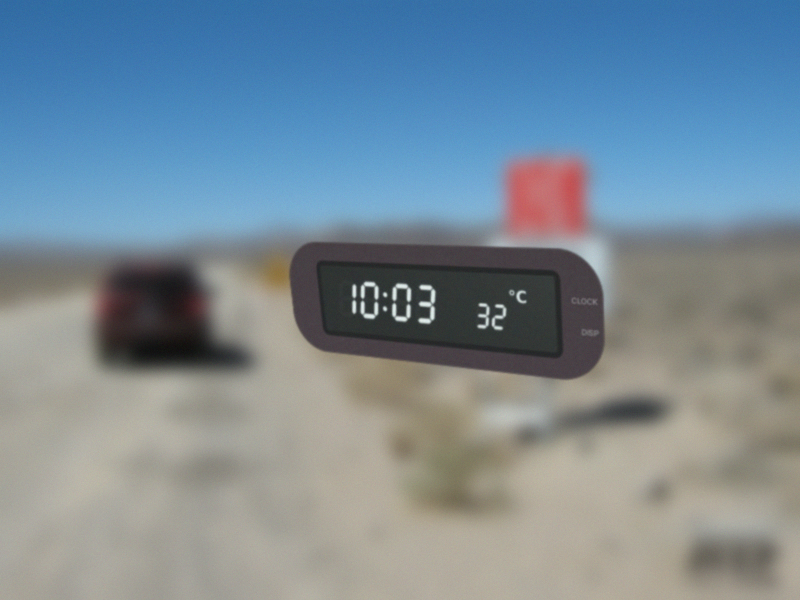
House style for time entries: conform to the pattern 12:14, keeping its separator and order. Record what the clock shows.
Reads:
10:03
